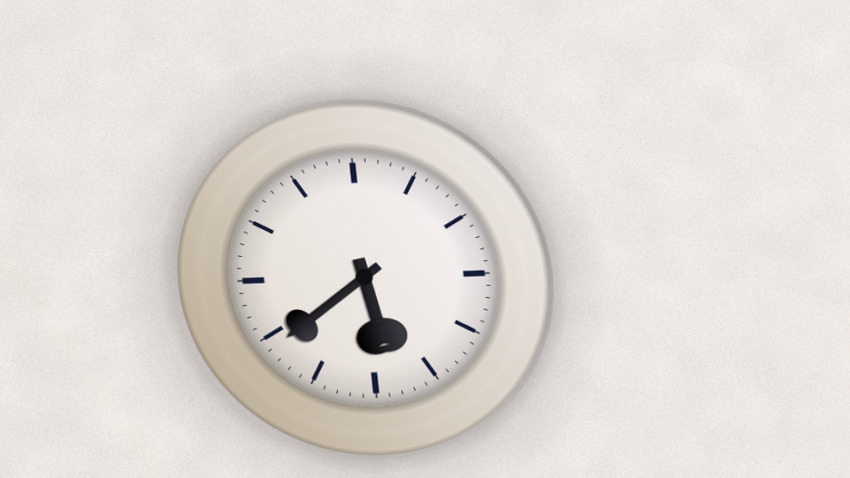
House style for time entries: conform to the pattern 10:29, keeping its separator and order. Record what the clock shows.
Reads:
5:39
